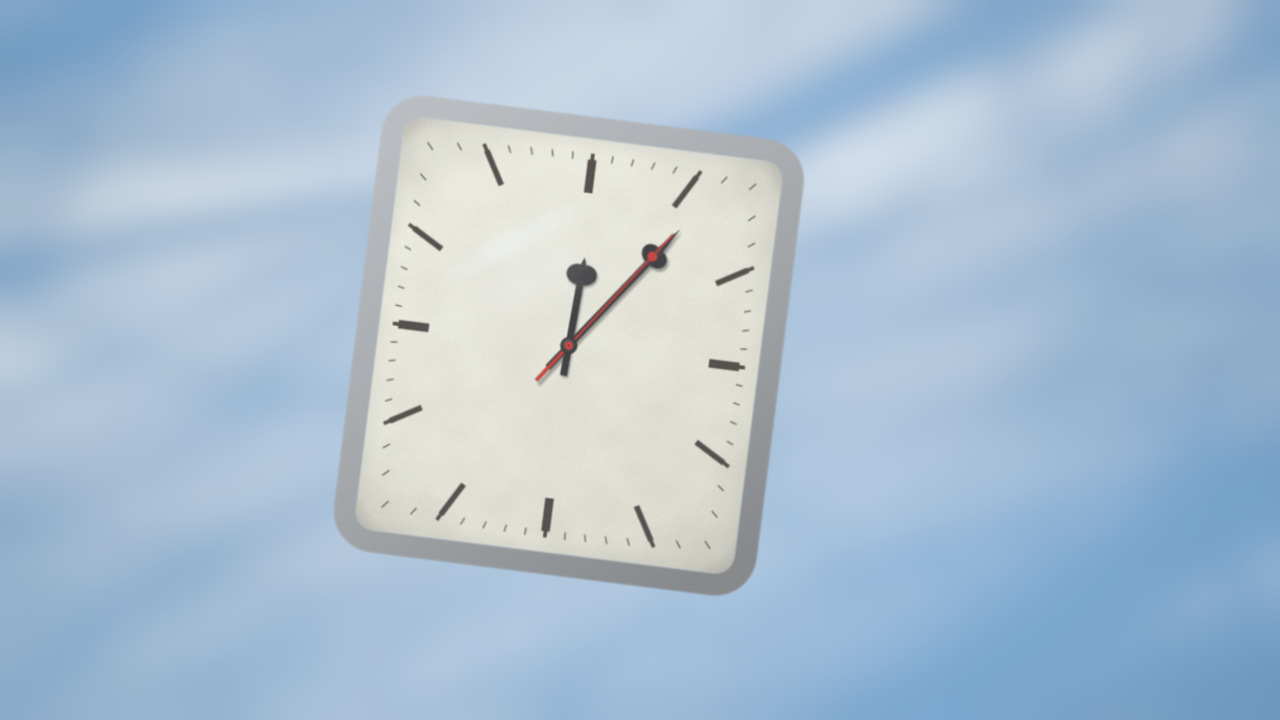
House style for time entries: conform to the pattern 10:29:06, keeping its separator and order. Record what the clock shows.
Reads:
12:06:06
